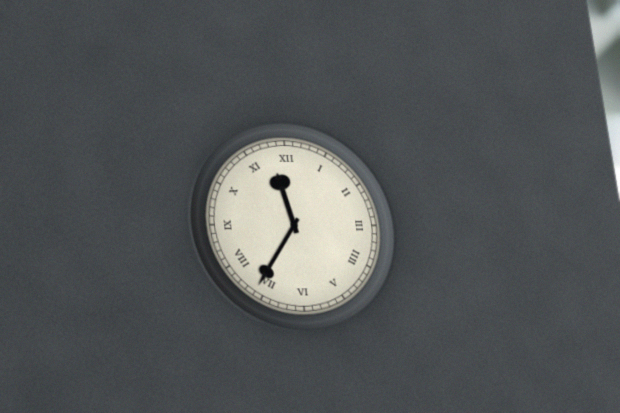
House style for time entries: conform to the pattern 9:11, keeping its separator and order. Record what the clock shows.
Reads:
11:36
